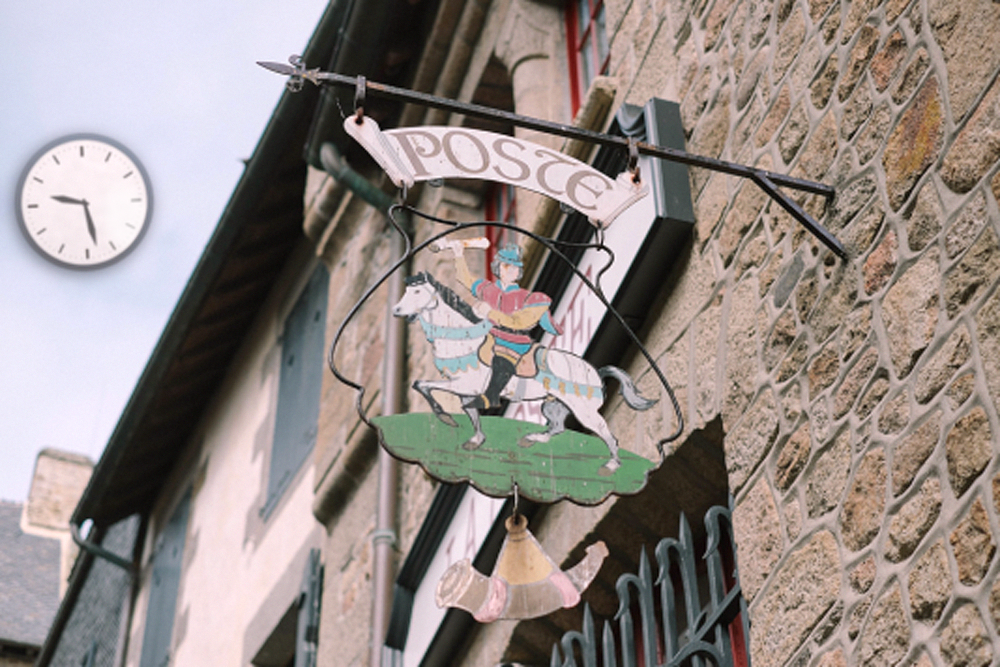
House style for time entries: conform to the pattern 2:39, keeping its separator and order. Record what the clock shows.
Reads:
9:28
